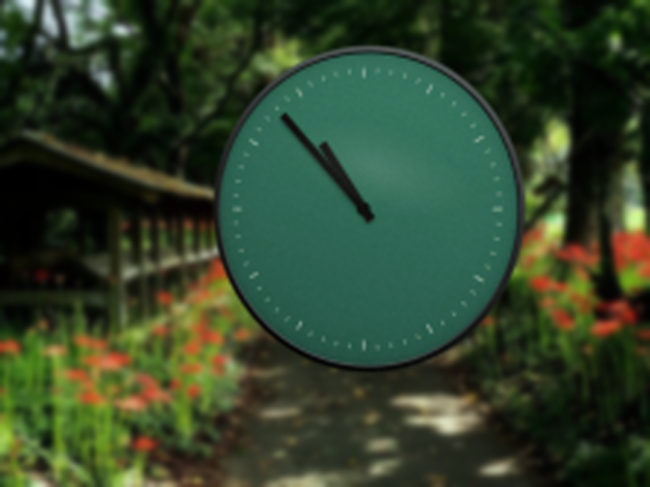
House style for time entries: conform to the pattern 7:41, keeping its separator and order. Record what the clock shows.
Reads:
10:53
